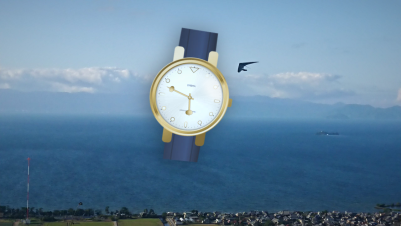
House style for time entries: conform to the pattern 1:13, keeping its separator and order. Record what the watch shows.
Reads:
5:48
